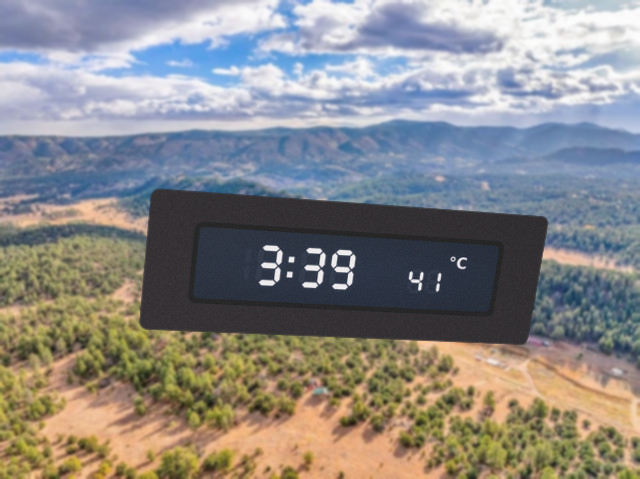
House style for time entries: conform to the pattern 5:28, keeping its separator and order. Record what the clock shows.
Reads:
3:39
